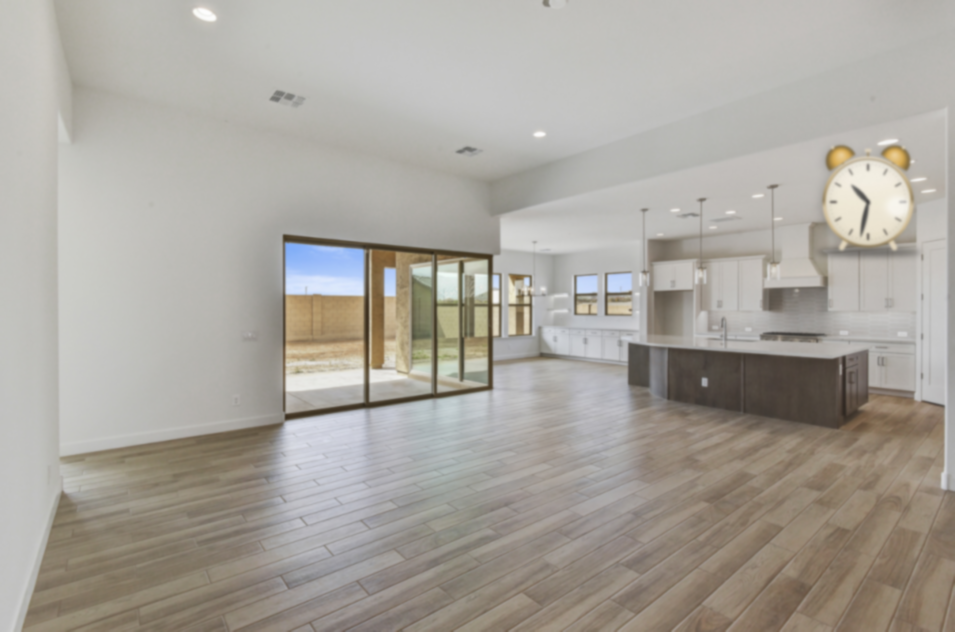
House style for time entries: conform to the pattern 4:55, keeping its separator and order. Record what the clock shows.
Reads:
10:32
